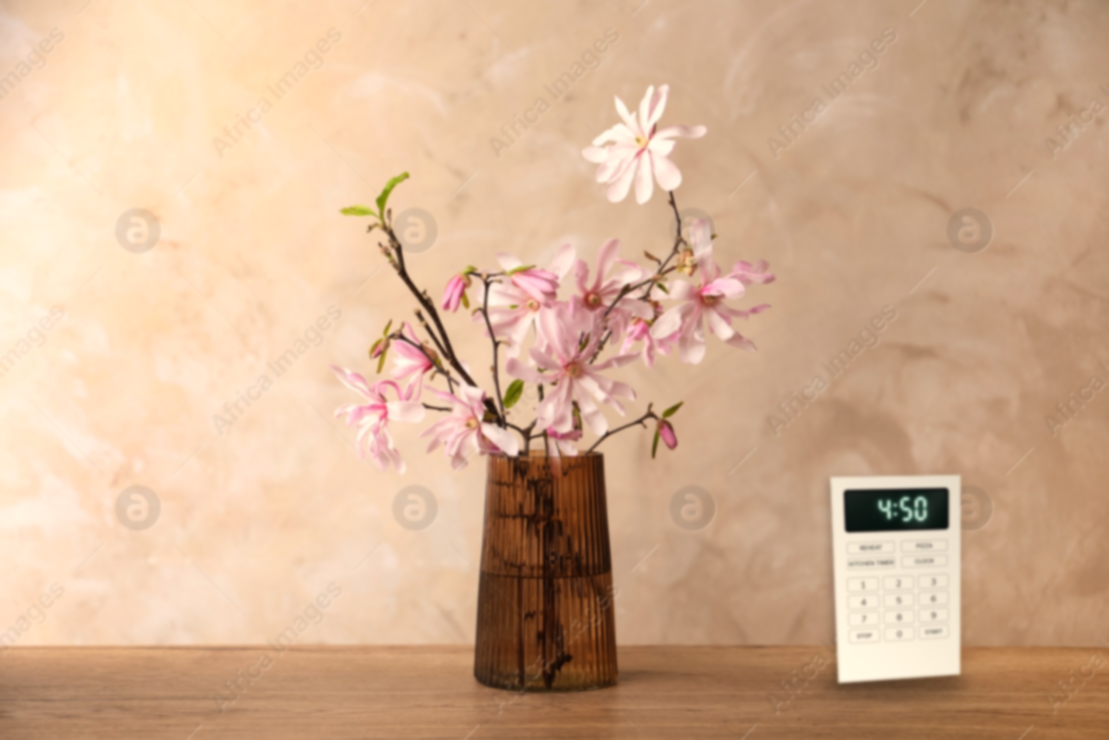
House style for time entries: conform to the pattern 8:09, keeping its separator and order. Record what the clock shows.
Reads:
4:50
